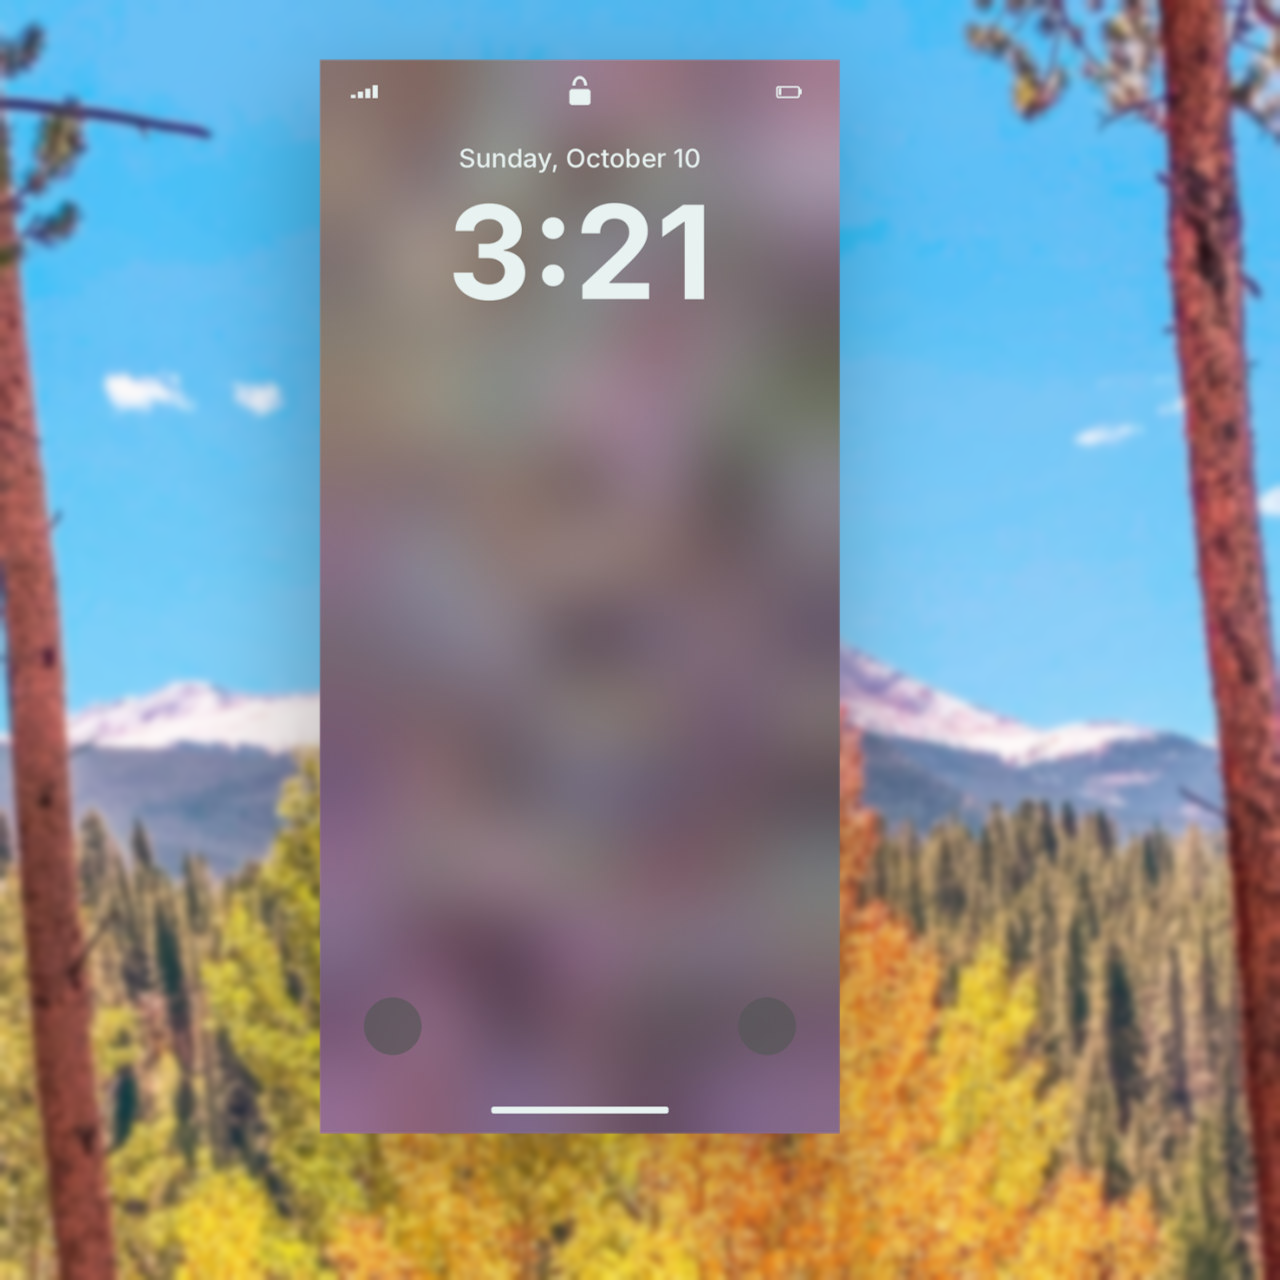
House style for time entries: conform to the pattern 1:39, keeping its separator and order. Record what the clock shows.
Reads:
3:21
